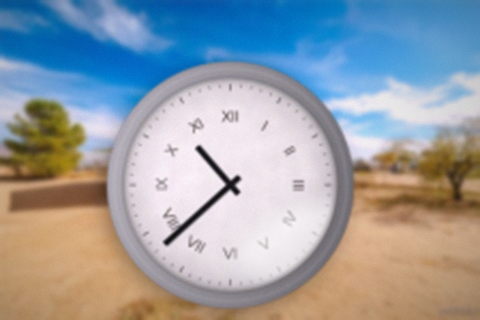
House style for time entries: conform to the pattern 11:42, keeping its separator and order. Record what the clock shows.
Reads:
10:38
